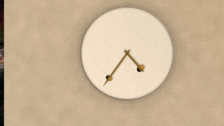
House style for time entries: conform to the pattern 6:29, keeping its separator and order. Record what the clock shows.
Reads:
4:36
